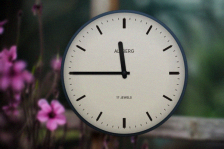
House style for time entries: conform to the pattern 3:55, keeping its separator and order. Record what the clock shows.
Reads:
11:45
